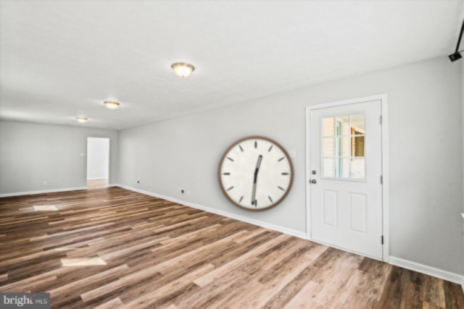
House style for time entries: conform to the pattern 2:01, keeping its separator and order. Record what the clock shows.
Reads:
12:31
